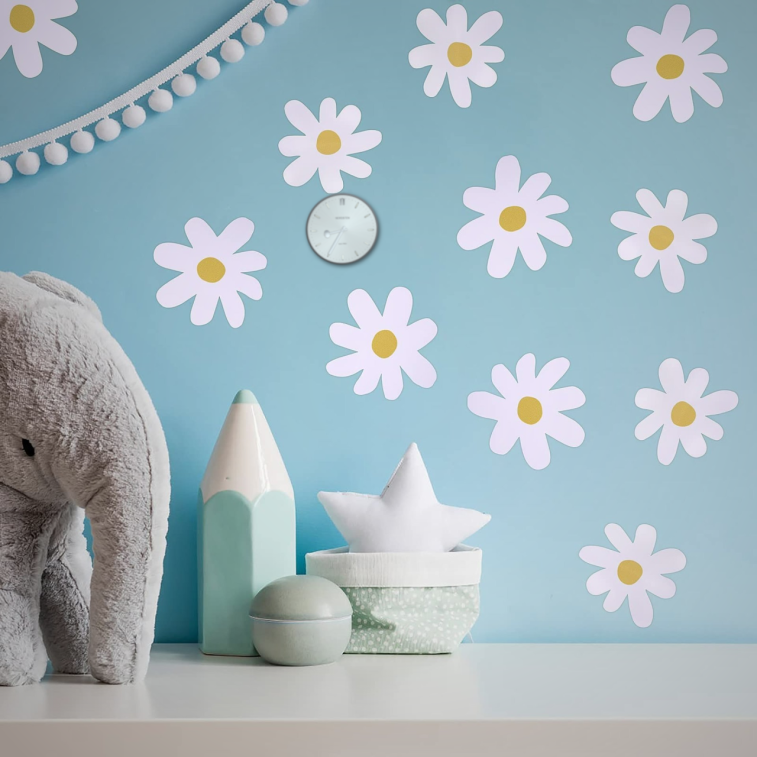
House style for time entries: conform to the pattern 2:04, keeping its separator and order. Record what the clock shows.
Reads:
8:35
